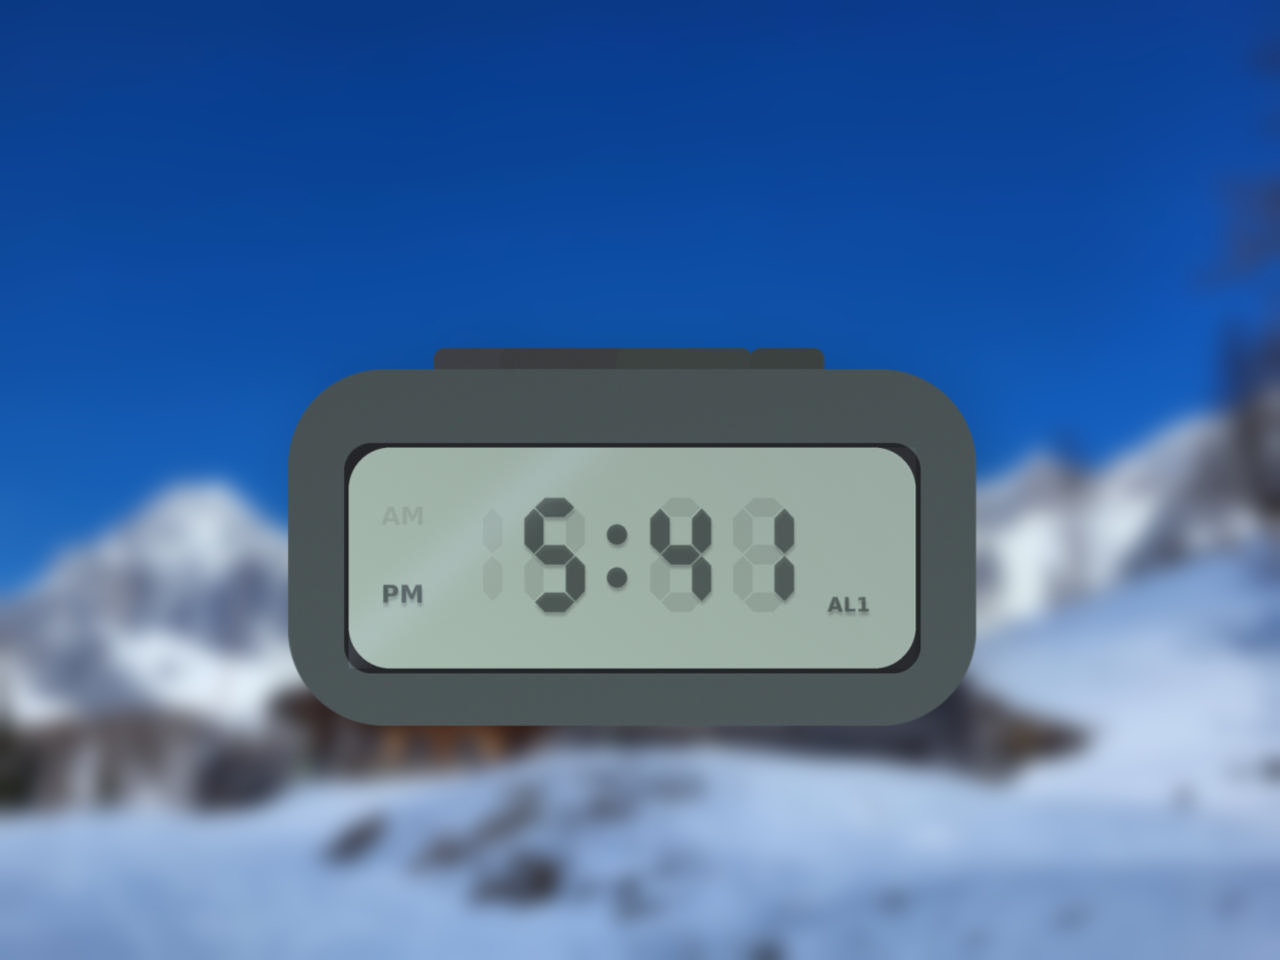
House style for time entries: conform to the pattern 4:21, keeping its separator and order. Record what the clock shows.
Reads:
5:41
